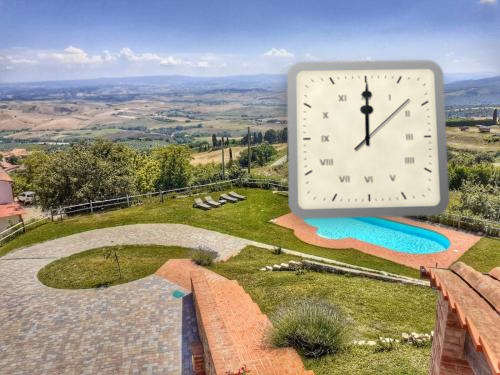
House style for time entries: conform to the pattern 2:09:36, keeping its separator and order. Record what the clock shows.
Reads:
12:00:08
